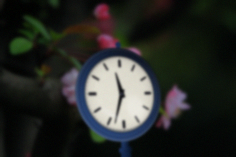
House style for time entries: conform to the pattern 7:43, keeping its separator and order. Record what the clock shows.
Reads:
11:33
